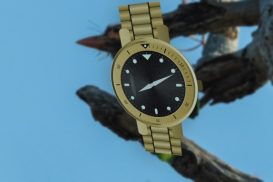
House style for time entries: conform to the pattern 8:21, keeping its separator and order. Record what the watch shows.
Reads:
8:11
